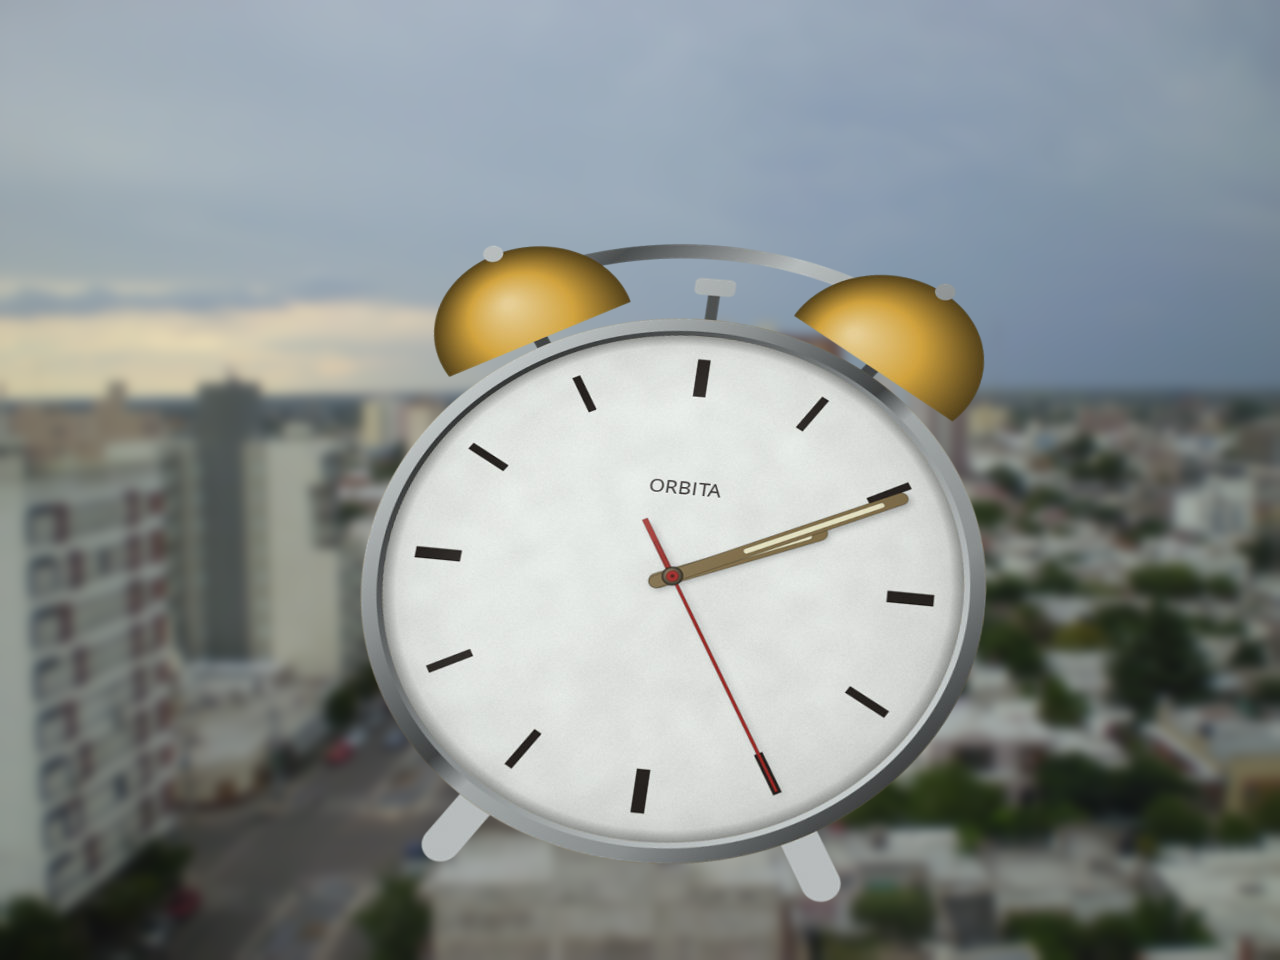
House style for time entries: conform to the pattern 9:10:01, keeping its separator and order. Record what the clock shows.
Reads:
2:10:25
